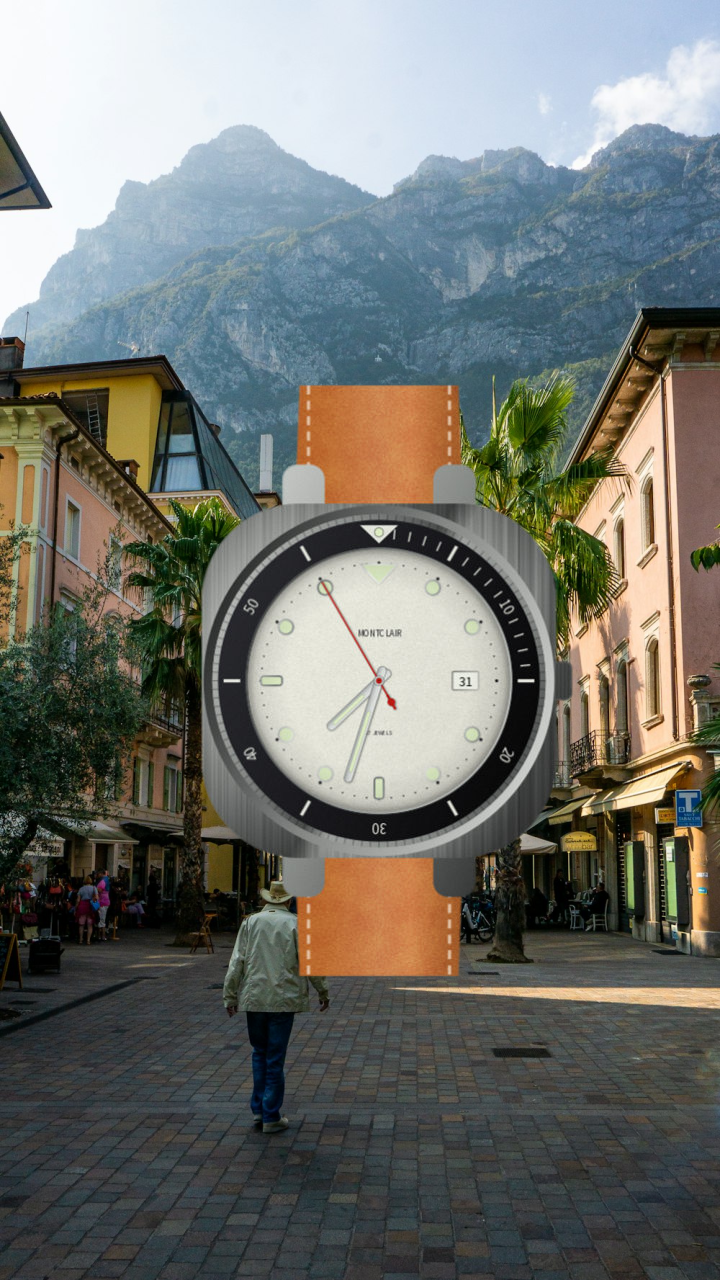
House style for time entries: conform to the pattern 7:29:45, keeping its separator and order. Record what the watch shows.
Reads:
7:32:55
